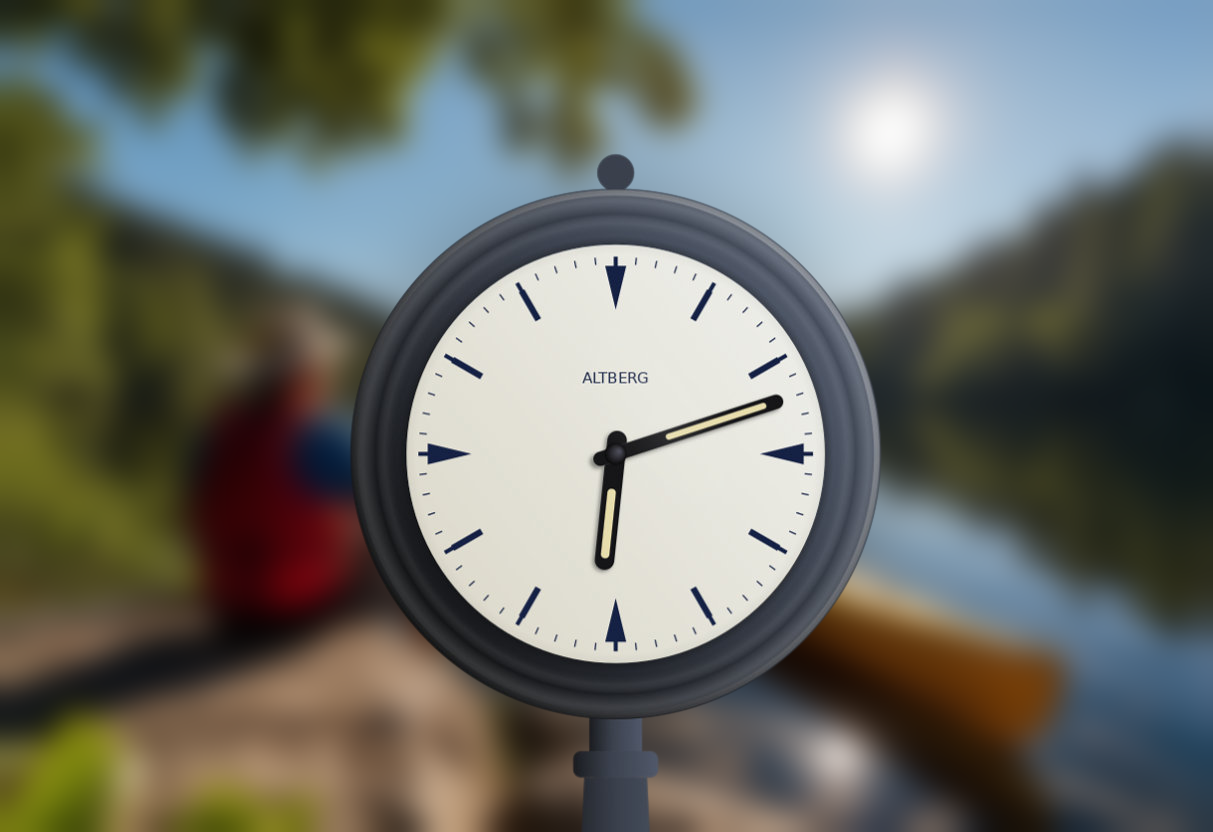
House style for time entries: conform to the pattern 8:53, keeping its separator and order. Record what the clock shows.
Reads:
6:12
